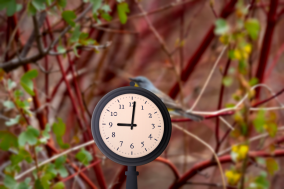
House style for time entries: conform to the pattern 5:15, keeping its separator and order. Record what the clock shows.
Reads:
9:01
